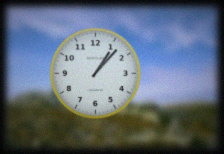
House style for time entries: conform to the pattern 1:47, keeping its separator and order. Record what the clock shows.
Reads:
1:07
